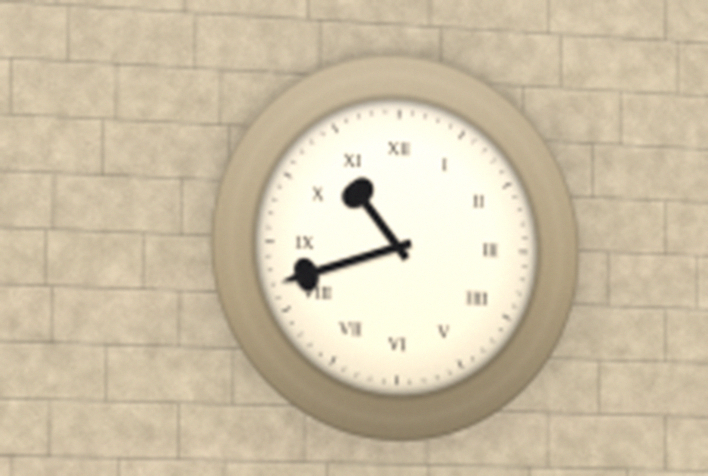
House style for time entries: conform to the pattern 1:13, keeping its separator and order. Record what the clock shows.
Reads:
10:42
